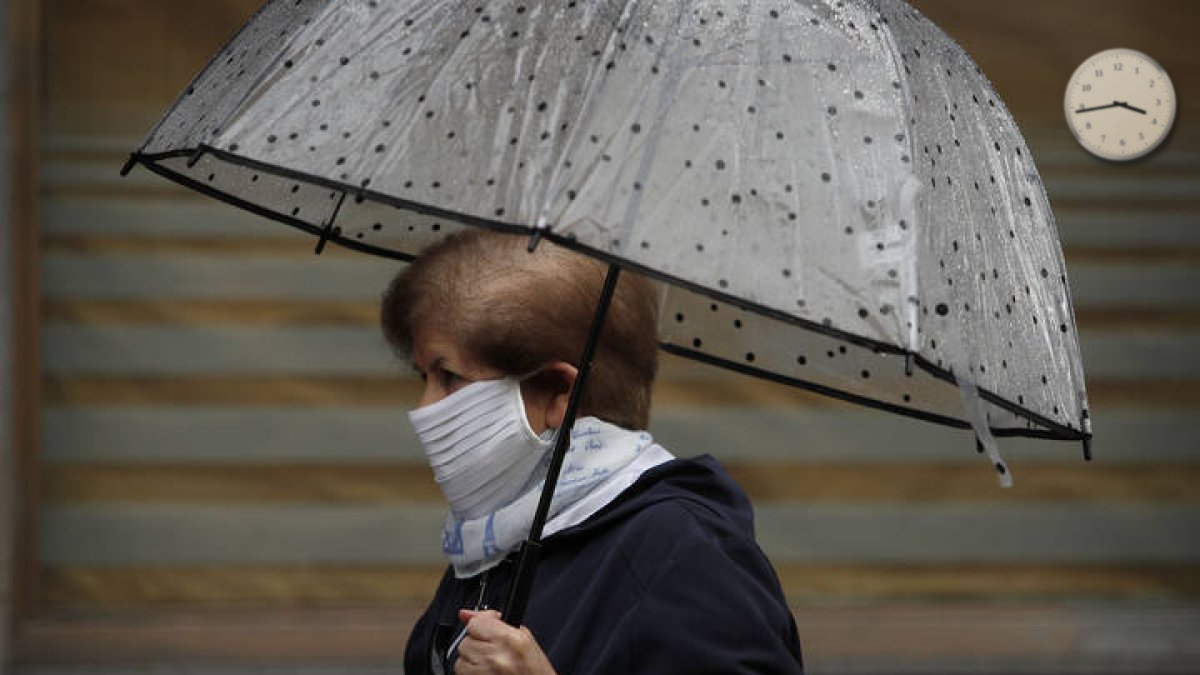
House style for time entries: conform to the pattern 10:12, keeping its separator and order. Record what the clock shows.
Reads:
3:44
